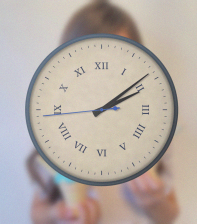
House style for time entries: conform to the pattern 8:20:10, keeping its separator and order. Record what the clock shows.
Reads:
2:08:44
